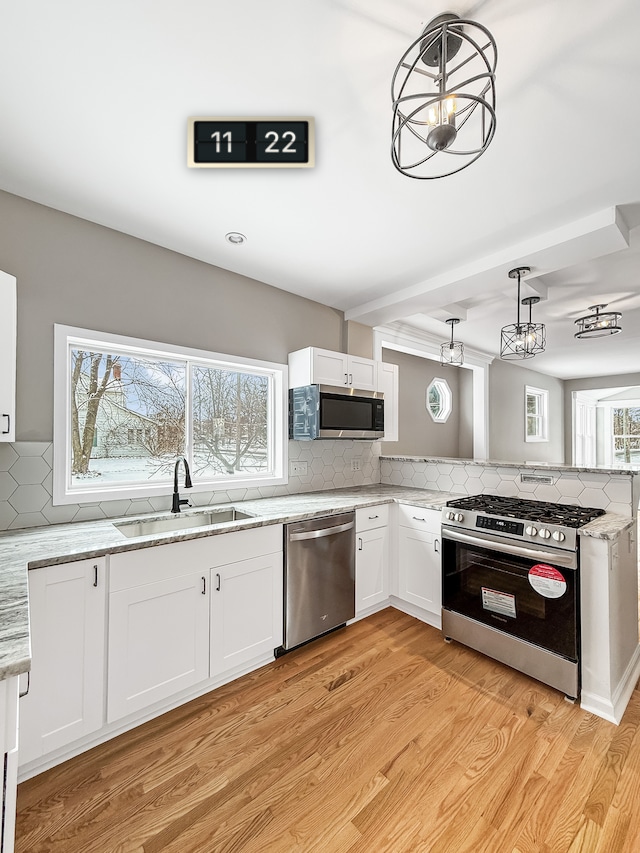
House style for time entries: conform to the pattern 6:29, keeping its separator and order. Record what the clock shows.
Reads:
11:22
